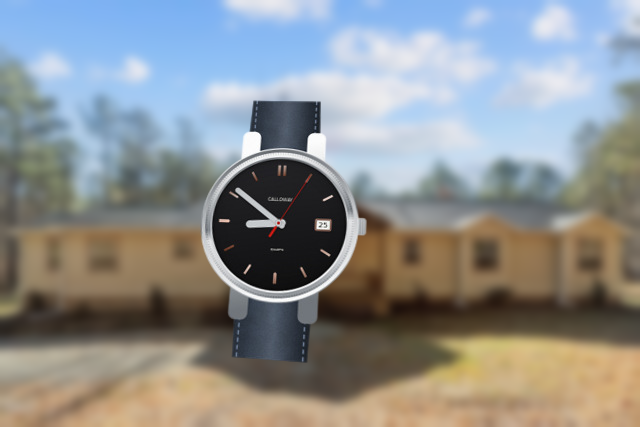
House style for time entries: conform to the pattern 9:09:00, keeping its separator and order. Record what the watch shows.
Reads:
8:51:05
